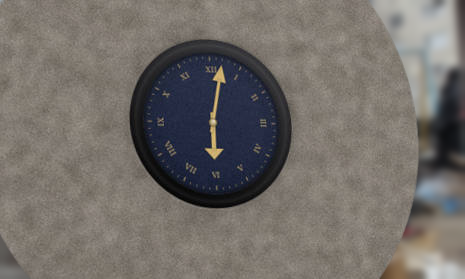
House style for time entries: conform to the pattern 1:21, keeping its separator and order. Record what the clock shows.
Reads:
6:02
